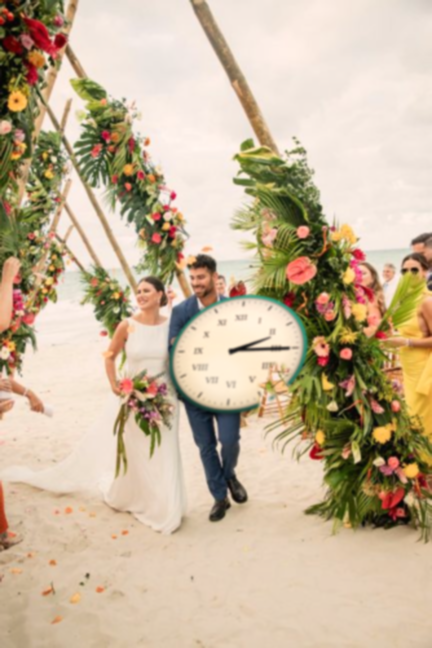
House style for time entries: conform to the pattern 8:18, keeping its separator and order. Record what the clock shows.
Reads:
2:15
